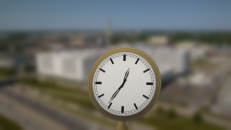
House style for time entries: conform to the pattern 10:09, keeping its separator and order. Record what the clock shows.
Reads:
12:36
